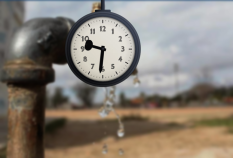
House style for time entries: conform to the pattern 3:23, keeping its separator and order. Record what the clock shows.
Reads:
9:31
